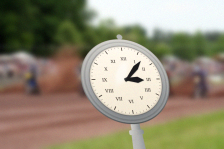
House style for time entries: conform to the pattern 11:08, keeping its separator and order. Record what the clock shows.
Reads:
3:07
